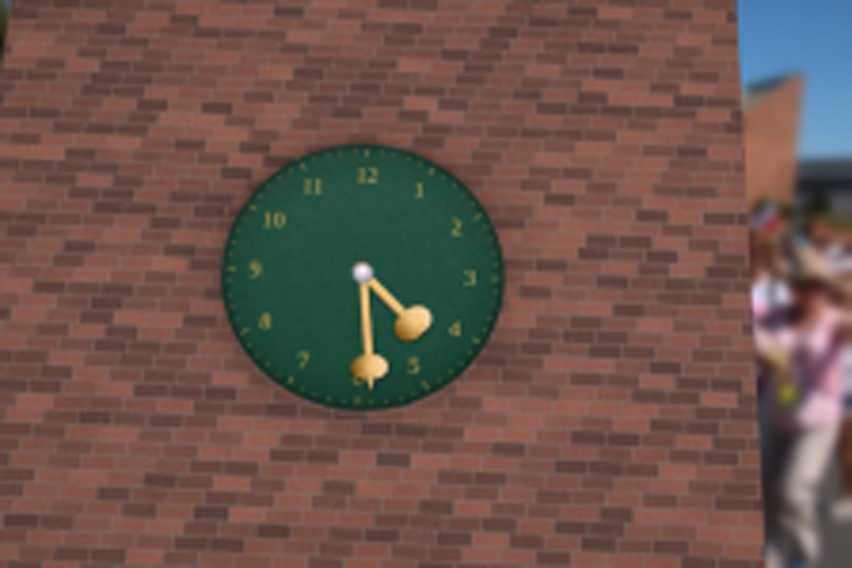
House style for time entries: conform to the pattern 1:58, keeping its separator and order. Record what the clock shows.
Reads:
4:29
